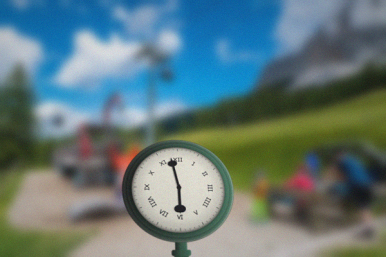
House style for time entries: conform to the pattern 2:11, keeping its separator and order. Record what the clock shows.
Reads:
5:58
